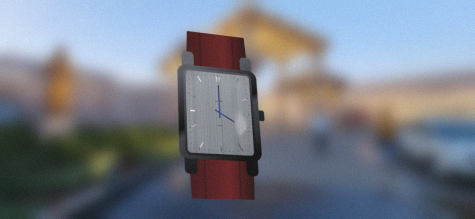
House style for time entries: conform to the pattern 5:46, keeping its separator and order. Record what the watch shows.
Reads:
4:00
